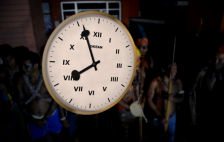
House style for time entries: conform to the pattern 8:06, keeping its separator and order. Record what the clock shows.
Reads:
7:56
